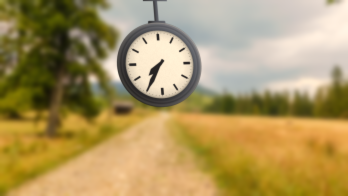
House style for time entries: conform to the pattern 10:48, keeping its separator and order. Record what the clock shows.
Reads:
7:35
